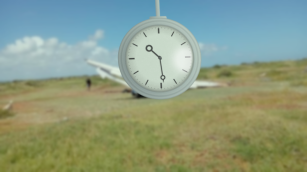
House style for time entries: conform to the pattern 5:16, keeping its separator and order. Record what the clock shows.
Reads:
10:29
